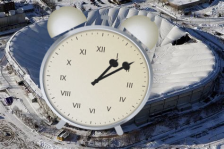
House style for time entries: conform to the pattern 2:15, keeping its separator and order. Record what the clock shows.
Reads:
1:09
